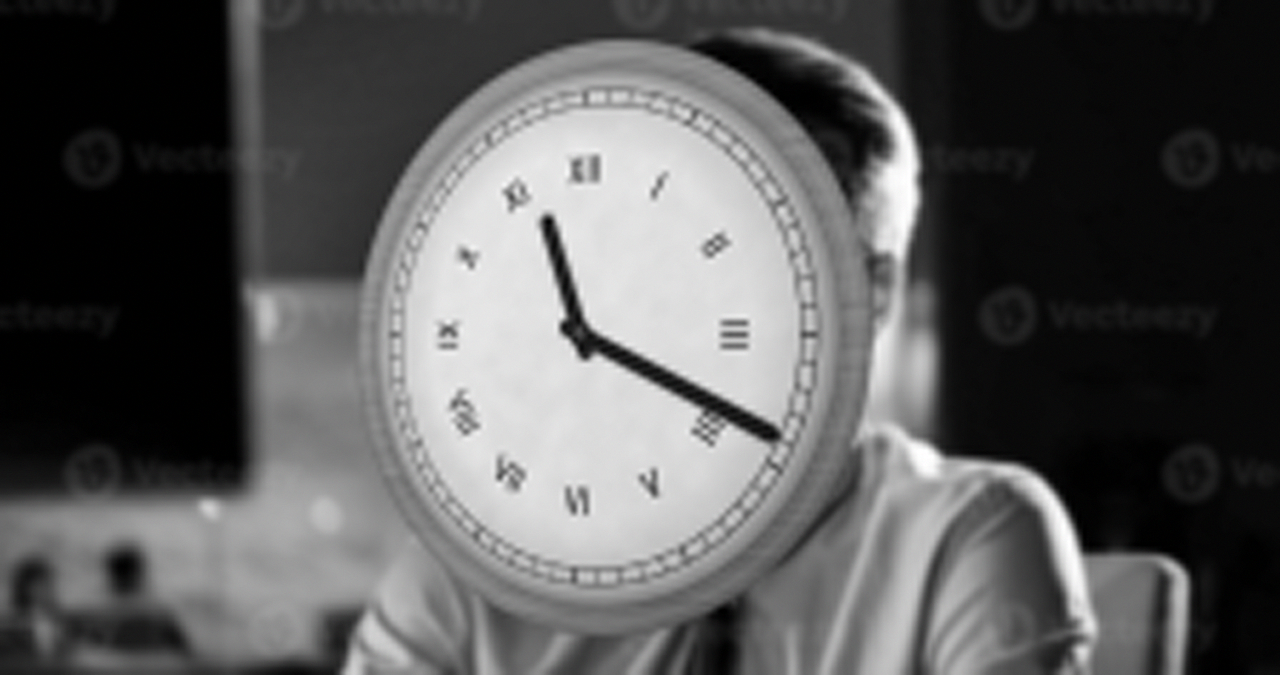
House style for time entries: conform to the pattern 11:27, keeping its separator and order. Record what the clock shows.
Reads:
11:19
